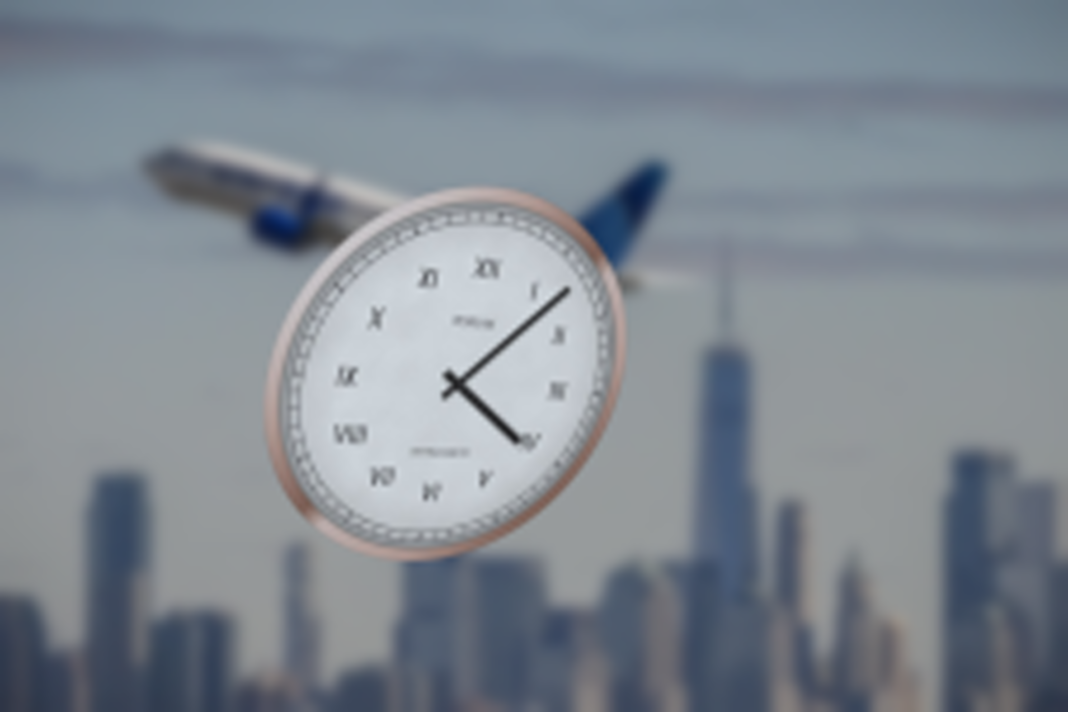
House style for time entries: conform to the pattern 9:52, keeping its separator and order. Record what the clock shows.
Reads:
4:07
